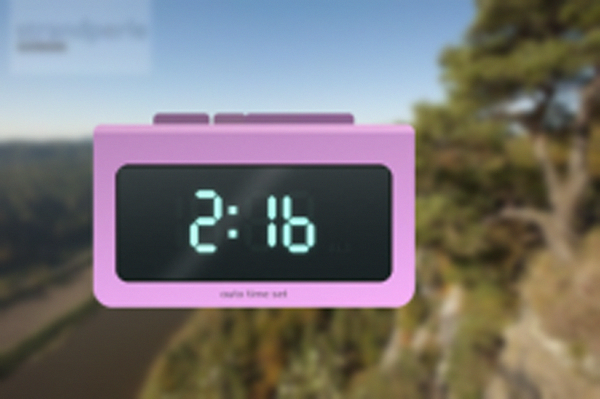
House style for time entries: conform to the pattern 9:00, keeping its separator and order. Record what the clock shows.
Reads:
2:16
